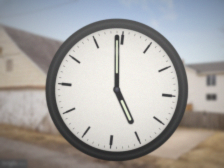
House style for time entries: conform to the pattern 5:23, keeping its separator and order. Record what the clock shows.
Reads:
4:59
